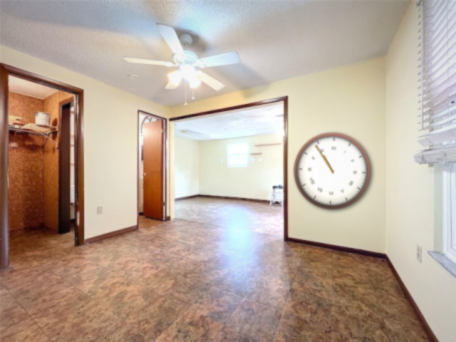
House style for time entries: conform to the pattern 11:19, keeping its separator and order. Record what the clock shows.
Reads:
10:54
